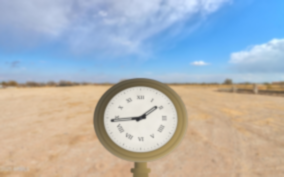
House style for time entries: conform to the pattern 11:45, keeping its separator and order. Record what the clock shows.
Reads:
1:44
